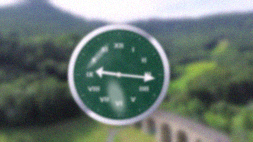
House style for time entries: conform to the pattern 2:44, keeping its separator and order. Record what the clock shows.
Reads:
9:16
